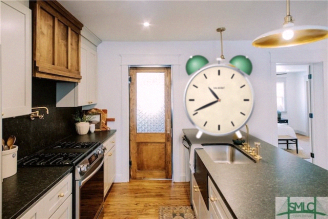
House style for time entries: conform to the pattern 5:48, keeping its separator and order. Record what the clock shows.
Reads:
10:41
